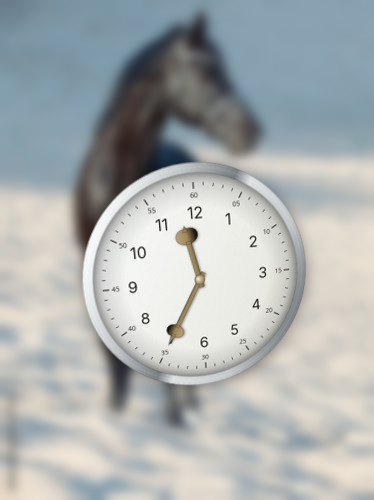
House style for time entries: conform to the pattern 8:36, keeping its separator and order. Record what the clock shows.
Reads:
11:35
